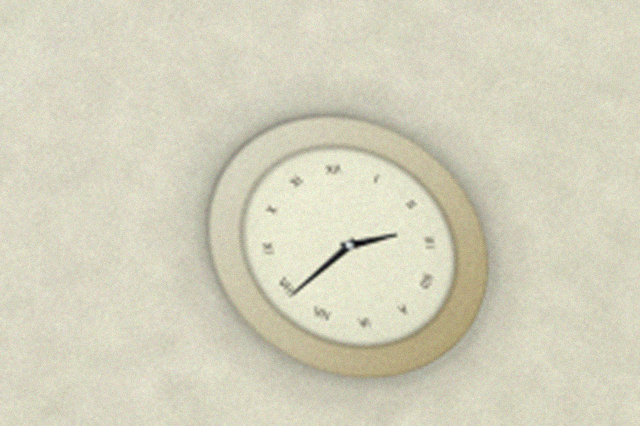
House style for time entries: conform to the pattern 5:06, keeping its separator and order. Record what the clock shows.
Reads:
2:39
